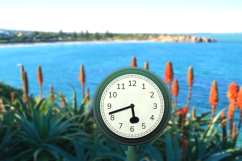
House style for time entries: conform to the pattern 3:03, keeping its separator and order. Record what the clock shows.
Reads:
5:42
